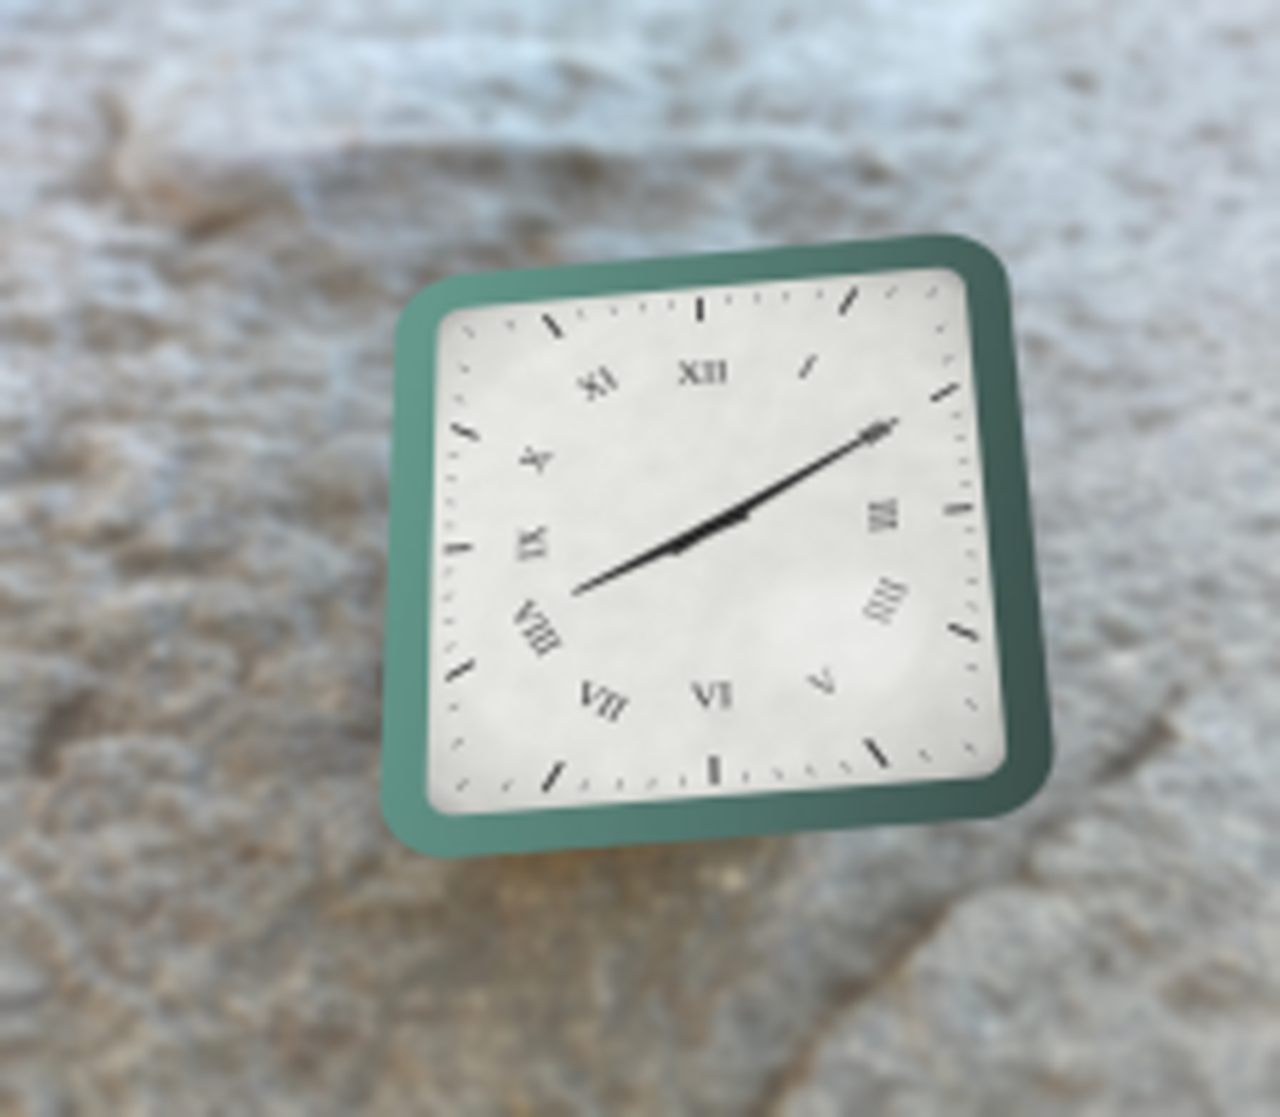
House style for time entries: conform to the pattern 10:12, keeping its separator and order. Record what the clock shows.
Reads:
8:10
